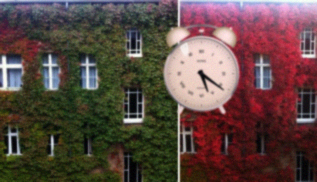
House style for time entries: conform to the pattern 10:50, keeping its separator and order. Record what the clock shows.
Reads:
5:21
